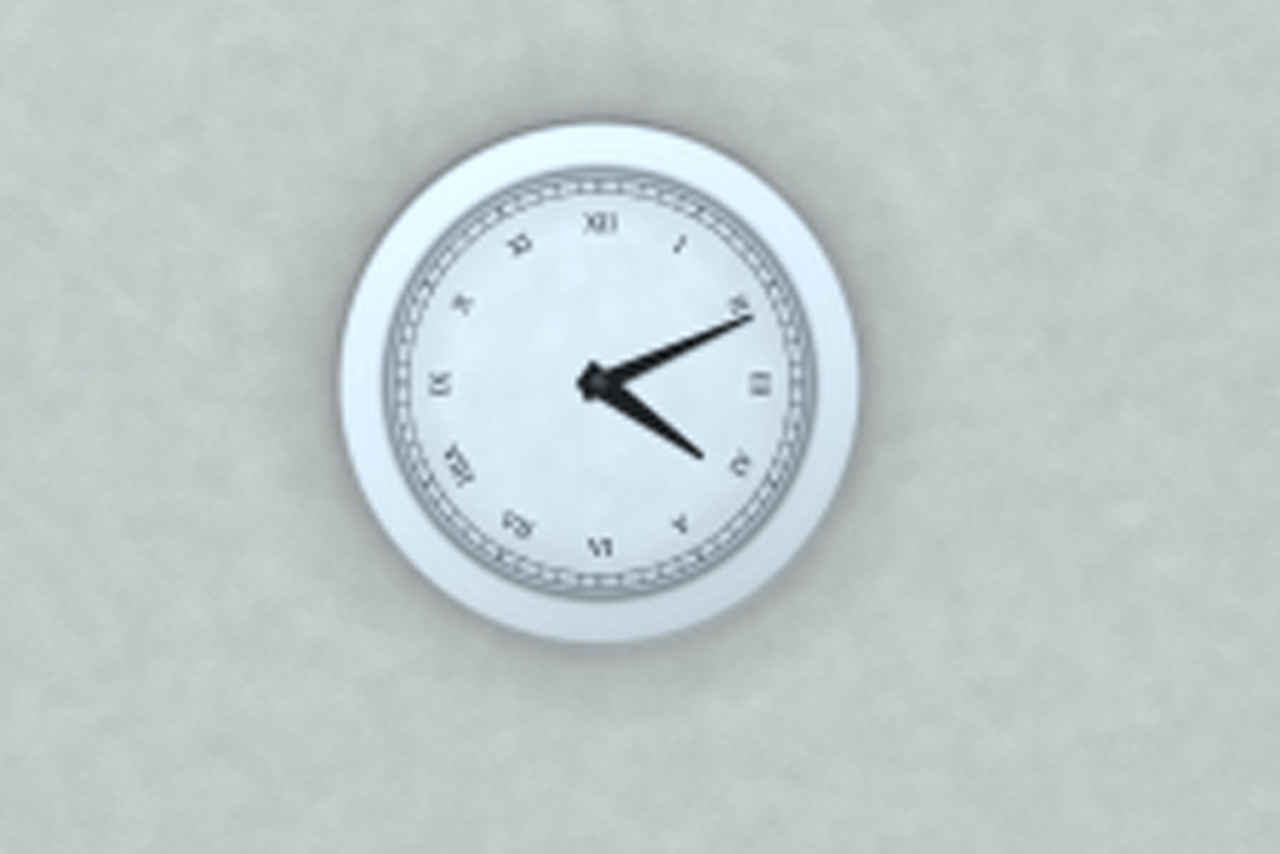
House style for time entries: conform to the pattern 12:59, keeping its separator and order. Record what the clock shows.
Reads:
4:11
